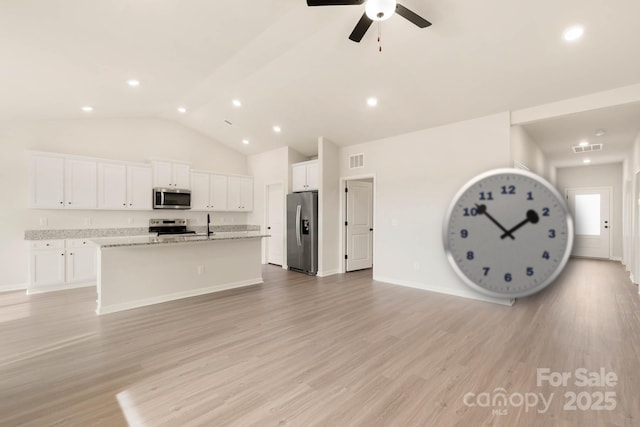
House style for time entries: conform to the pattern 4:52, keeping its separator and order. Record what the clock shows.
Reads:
1:52
